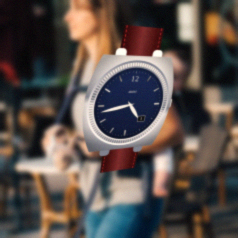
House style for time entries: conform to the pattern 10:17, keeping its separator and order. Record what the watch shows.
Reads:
4:43
